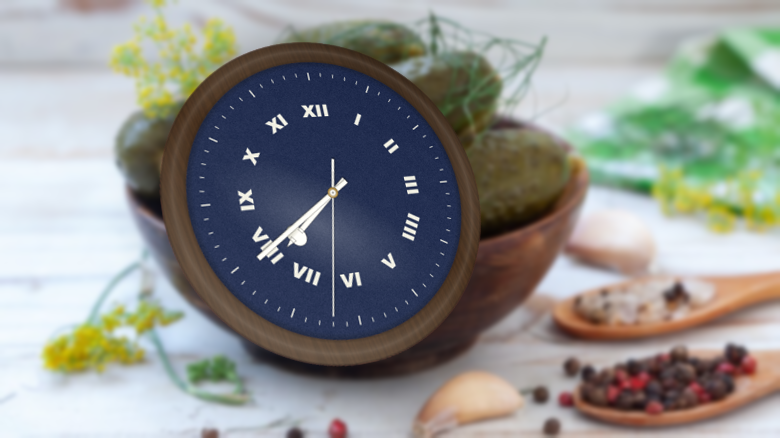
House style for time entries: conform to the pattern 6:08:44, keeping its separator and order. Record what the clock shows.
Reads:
7:39:32
